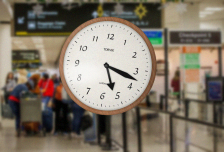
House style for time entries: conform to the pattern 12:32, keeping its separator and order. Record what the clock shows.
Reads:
5:18
